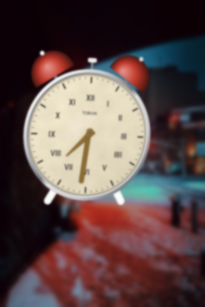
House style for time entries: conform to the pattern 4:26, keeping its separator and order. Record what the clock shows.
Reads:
7:31
